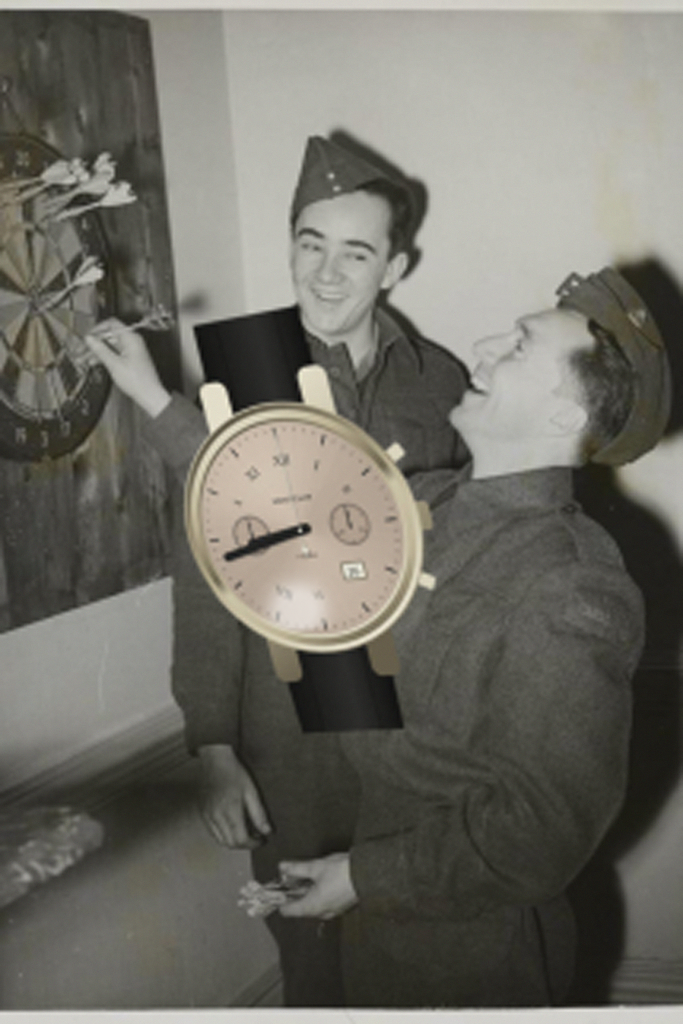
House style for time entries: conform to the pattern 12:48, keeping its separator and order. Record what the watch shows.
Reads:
8:43
